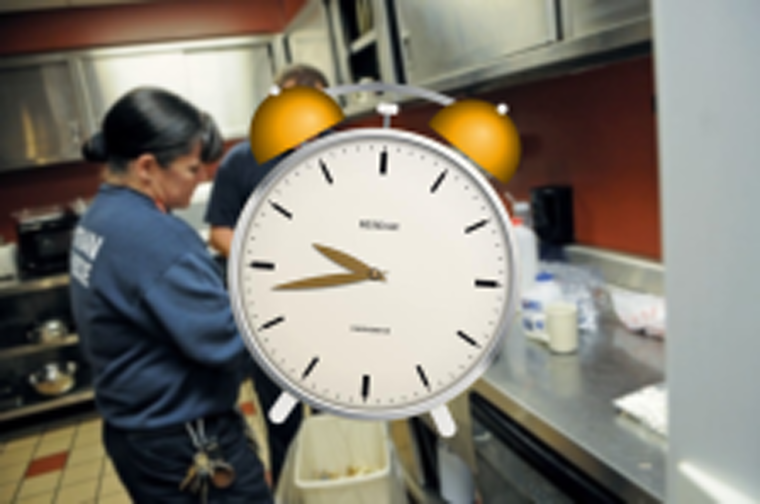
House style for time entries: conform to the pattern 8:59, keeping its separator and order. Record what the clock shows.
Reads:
9:43
